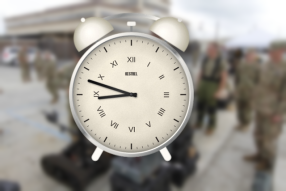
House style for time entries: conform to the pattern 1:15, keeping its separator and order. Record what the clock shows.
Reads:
8:48
